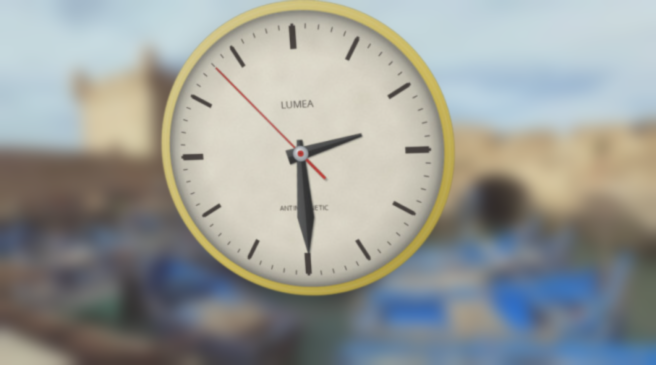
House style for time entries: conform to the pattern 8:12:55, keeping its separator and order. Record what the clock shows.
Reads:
2:29:53
